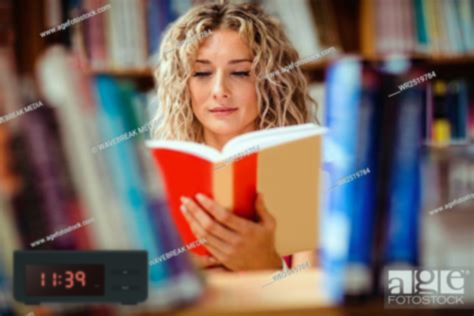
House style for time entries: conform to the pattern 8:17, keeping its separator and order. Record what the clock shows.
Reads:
11:39
